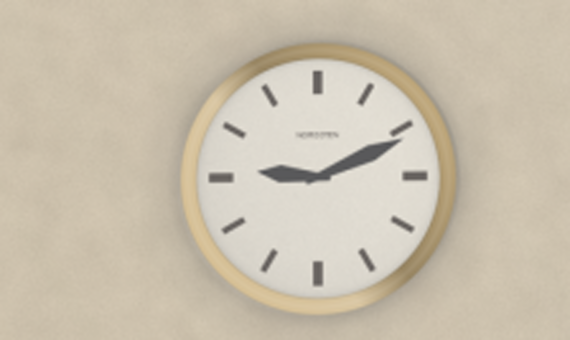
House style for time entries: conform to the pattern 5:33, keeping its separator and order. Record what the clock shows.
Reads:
9:11
